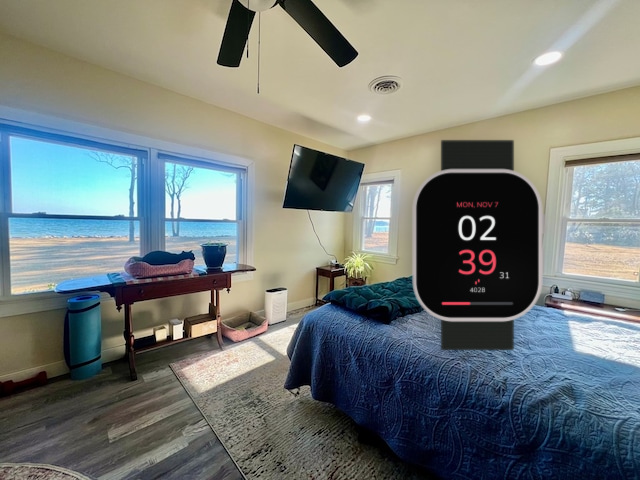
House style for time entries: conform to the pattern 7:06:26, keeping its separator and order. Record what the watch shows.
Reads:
2:39:31
